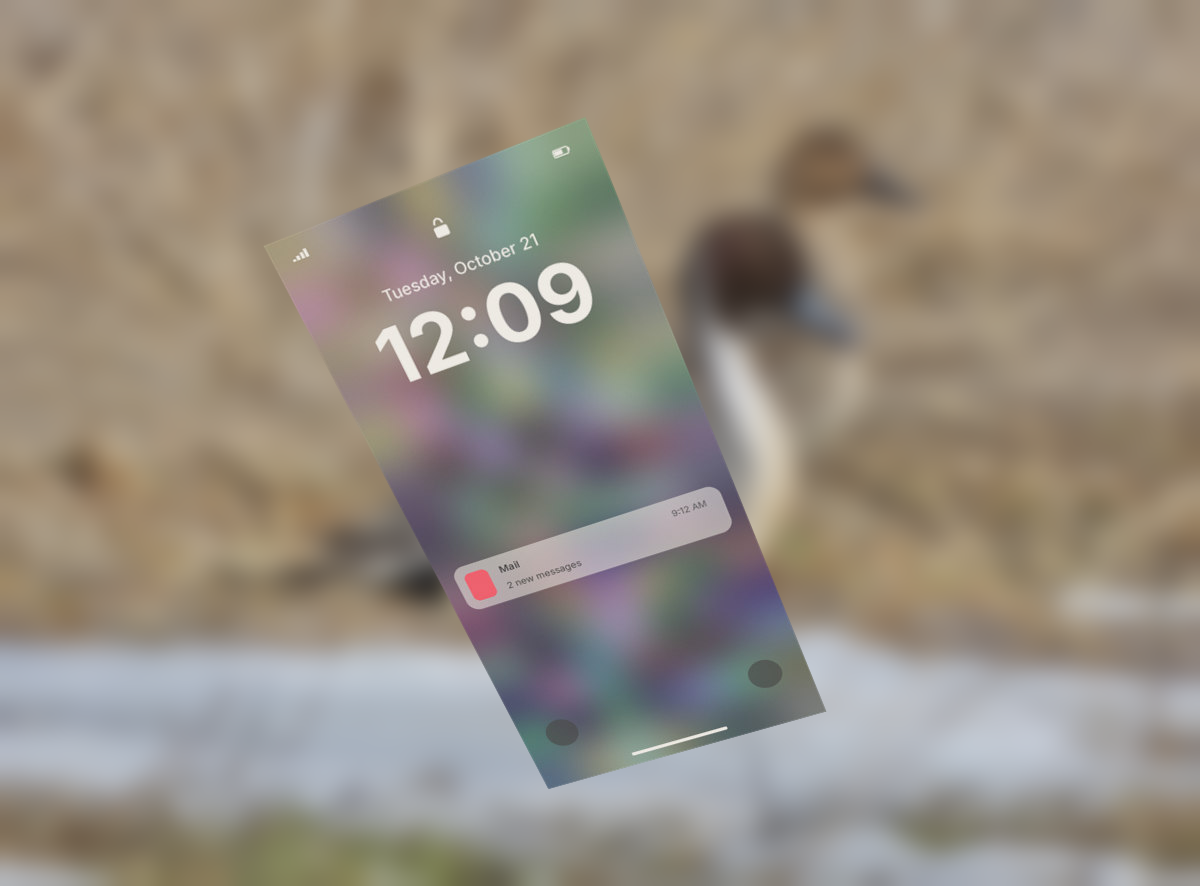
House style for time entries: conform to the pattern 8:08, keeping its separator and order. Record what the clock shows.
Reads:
12:09
